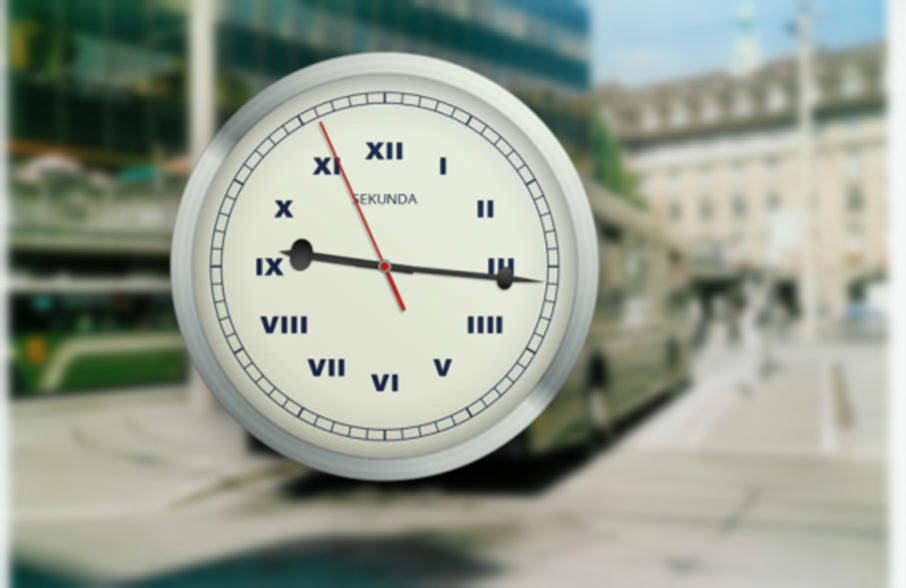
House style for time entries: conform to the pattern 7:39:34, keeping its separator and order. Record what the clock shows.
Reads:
9:15:56
